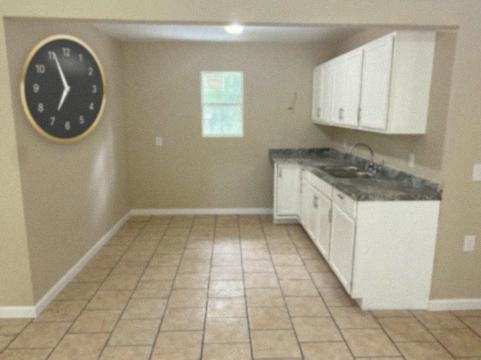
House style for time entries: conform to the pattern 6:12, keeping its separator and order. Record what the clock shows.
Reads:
6:56
